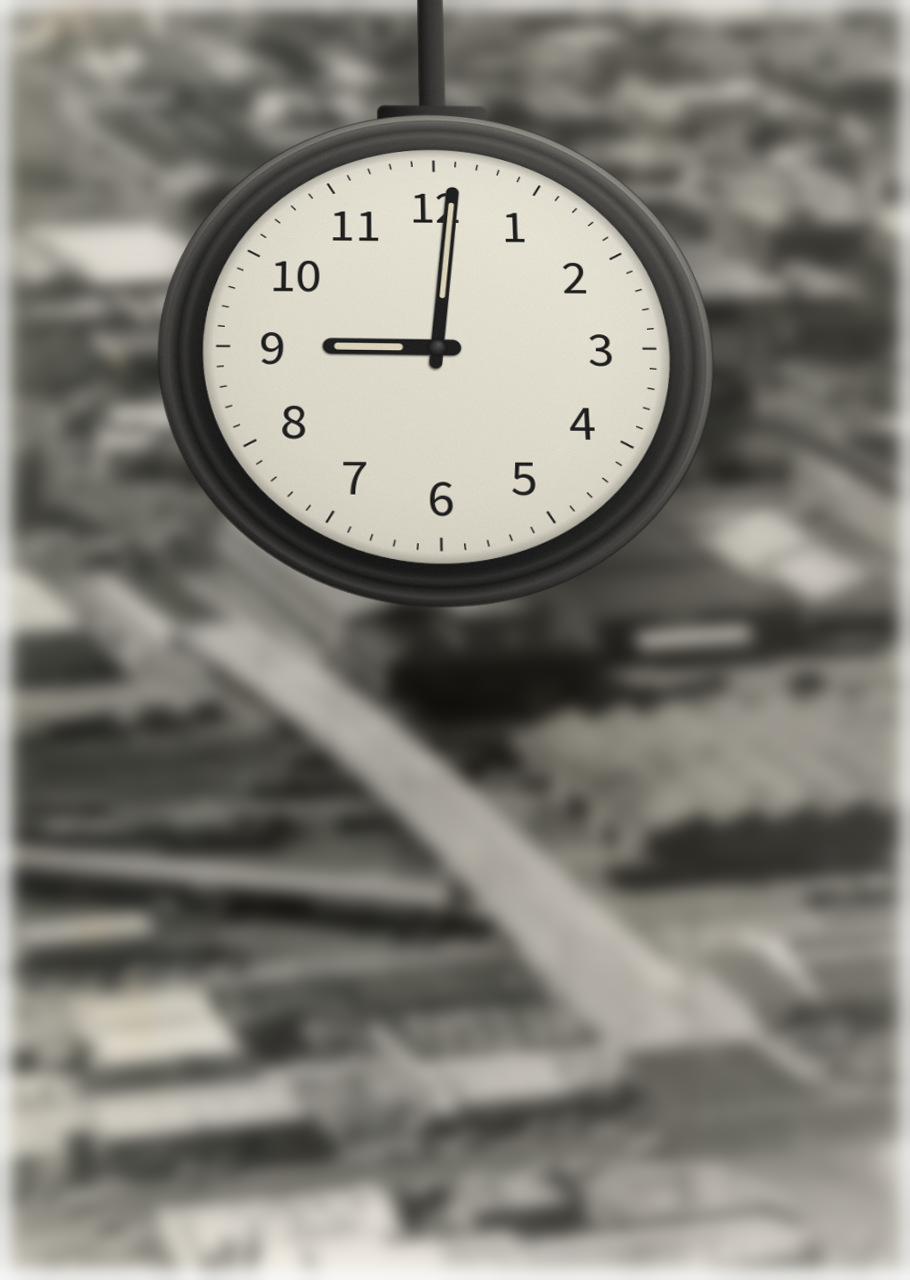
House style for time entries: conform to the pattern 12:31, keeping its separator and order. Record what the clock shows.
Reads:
9:01
